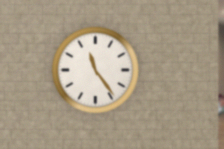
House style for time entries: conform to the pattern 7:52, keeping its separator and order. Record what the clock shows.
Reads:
11:24
